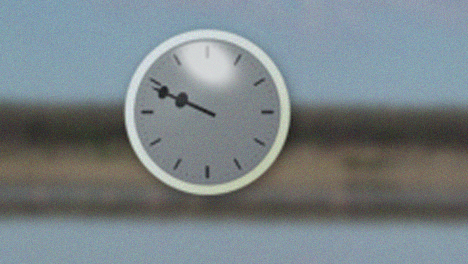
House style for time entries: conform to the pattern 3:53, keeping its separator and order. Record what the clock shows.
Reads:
9:49
